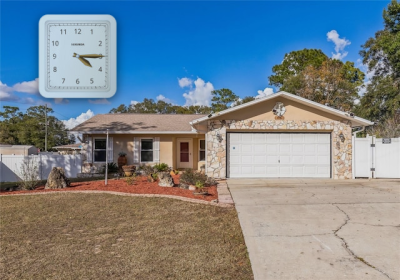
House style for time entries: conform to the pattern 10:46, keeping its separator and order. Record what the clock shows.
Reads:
4:15
